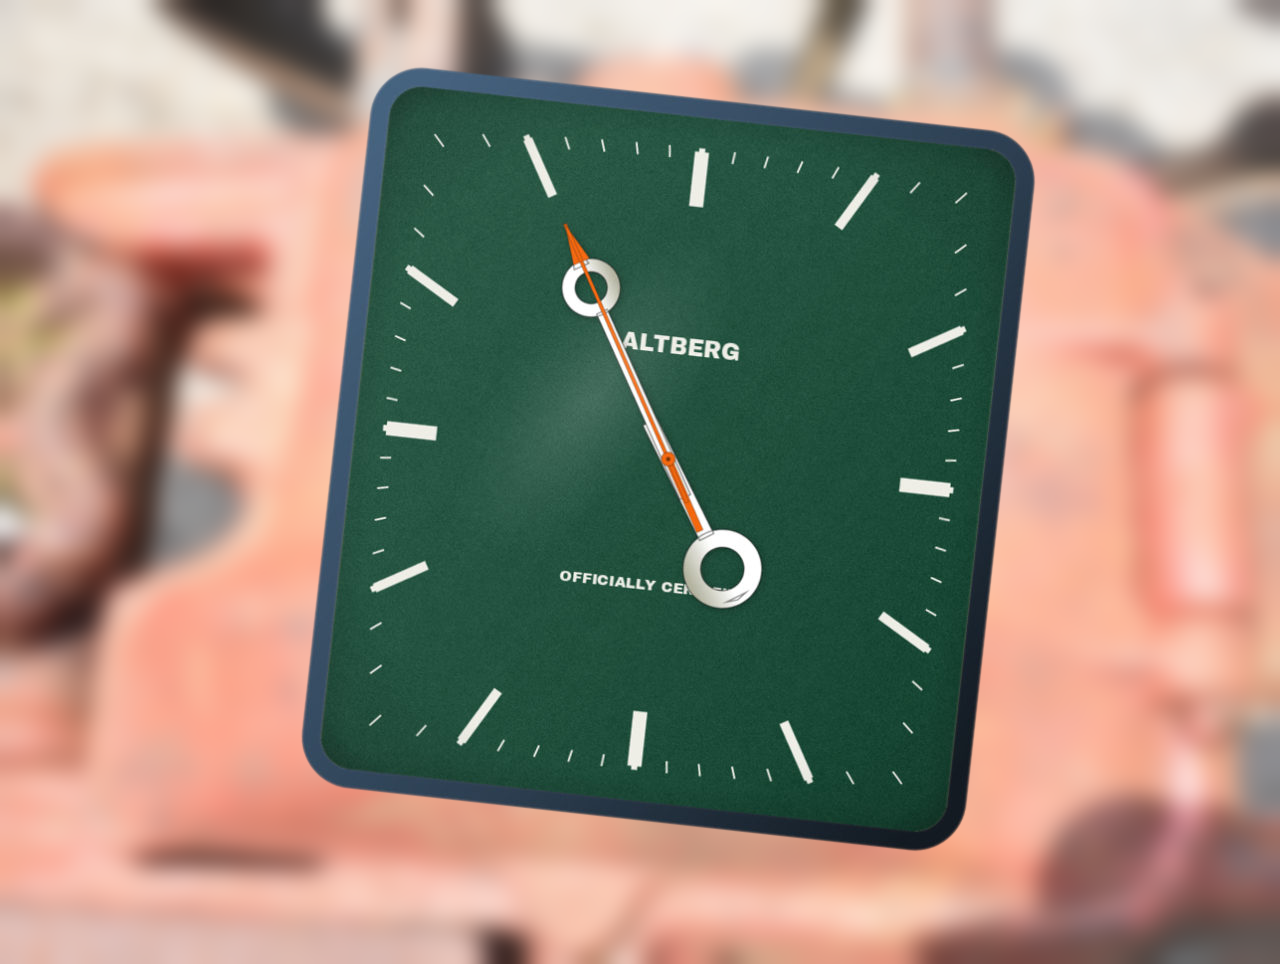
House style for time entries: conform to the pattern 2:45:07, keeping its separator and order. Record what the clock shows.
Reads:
4:54:55
